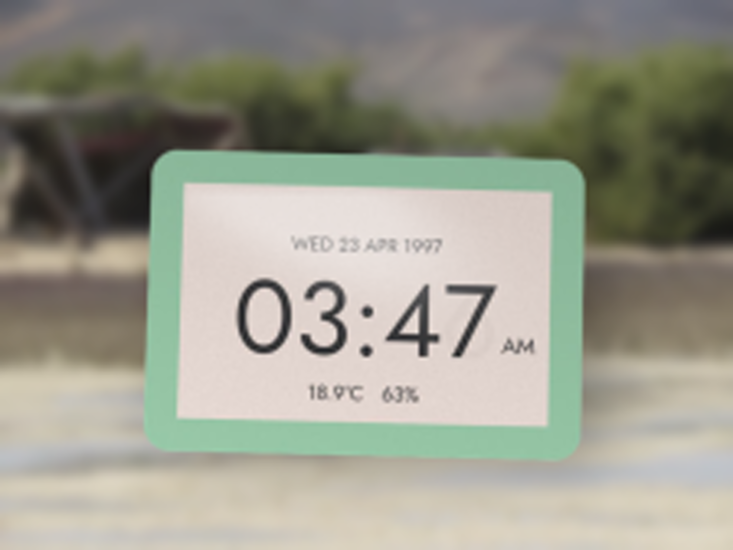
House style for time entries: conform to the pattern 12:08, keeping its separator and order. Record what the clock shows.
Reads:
3:47
